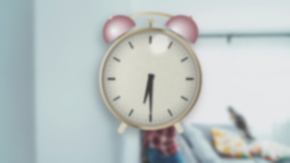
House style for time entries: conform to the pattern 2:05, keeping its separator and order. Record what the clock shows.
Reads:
6:30
